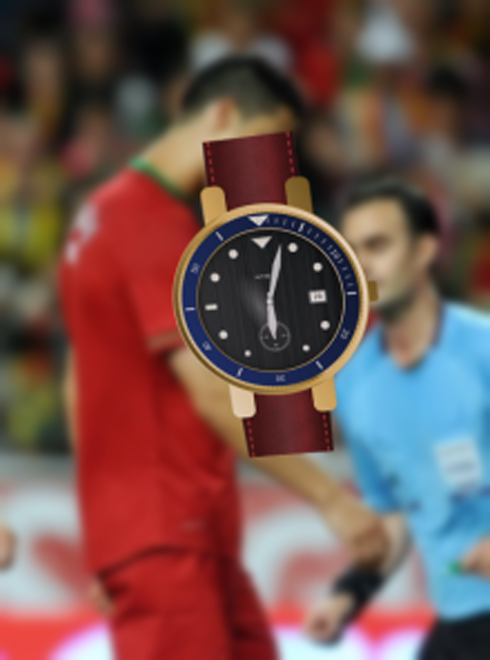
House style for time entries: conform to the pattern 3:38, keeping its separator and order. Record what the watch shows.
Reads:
6:03
